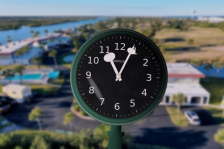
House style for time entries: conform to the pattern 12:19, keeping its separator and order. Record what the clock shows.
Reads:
11:04
